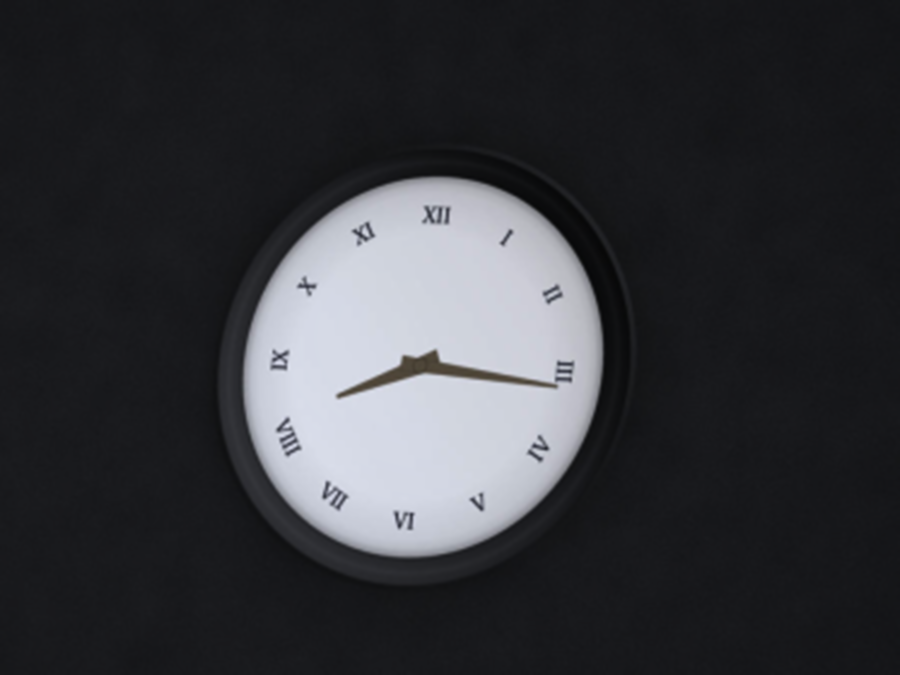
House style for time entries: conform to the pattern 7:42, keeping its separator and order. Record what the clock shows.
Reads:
8:16
